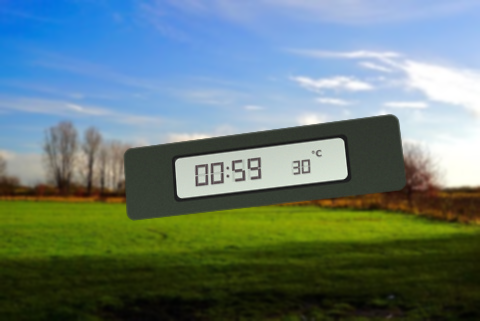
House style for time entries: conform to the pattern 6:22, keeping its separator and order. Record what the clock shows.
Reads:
0:59
